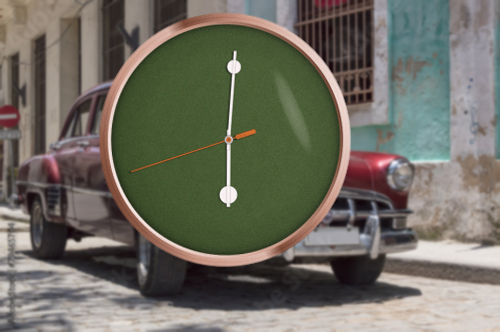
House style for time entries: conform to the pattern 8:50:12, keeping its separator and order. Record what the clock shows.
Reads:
6:00:42
